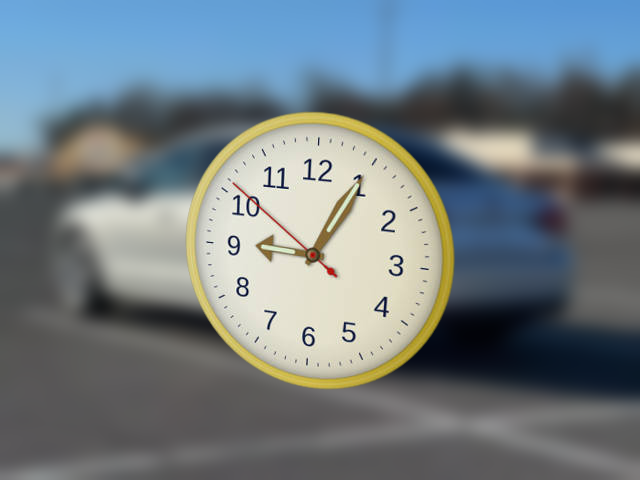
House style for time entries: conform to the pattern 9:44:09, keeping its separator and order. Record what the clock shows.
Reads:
9:04:51
